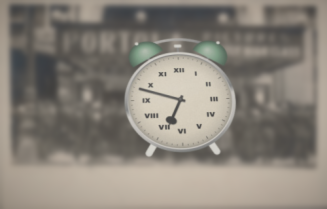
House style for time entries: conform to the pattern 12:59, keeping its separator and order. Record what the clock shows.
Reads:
6:48
